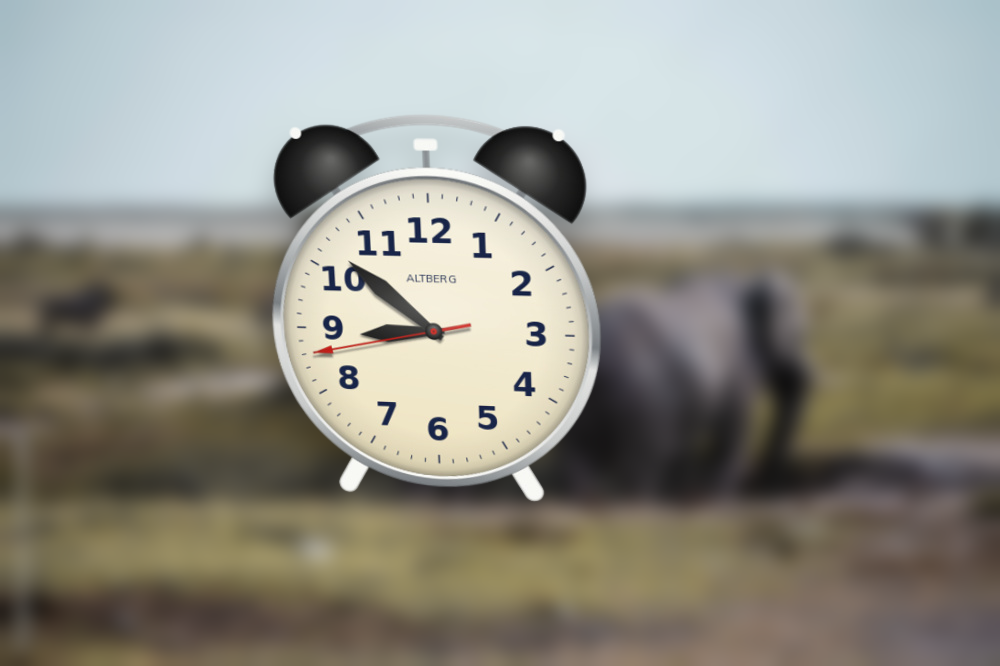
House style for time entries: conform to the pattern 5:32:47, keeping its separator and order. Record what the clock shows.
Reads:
8:51:43
